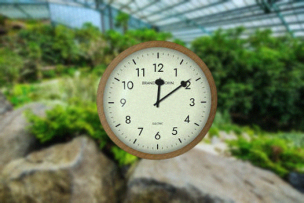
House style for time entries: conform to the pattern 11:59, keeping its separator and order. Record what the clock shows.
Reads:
12:09
